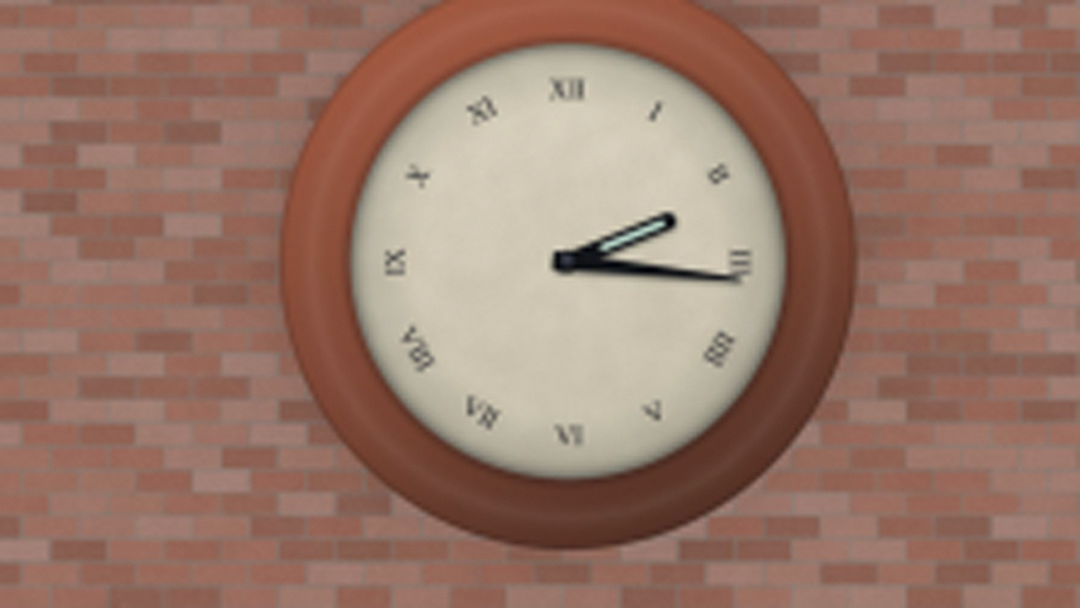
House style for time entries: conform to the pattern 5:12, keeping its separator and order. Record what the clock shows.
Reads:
2:16
